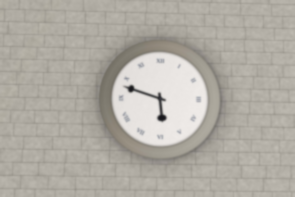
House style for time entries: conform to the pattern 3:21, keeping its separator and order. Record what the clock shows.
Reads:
5:48
